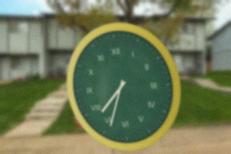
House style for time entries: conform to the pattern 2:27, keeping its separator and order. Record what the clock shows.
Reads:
7:34
